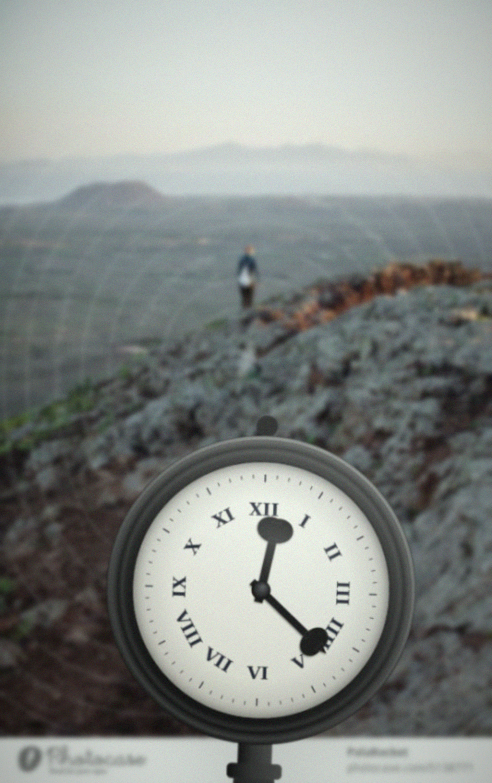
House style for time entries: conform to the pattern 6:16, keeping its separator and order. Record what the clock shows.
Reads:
12:22
